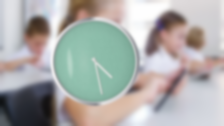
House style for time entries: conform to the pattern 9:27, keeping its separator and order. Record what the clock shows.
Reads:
4:28
